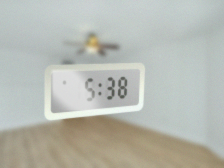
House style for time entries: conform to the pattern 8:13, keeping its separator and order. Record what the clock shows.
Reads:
5:38
